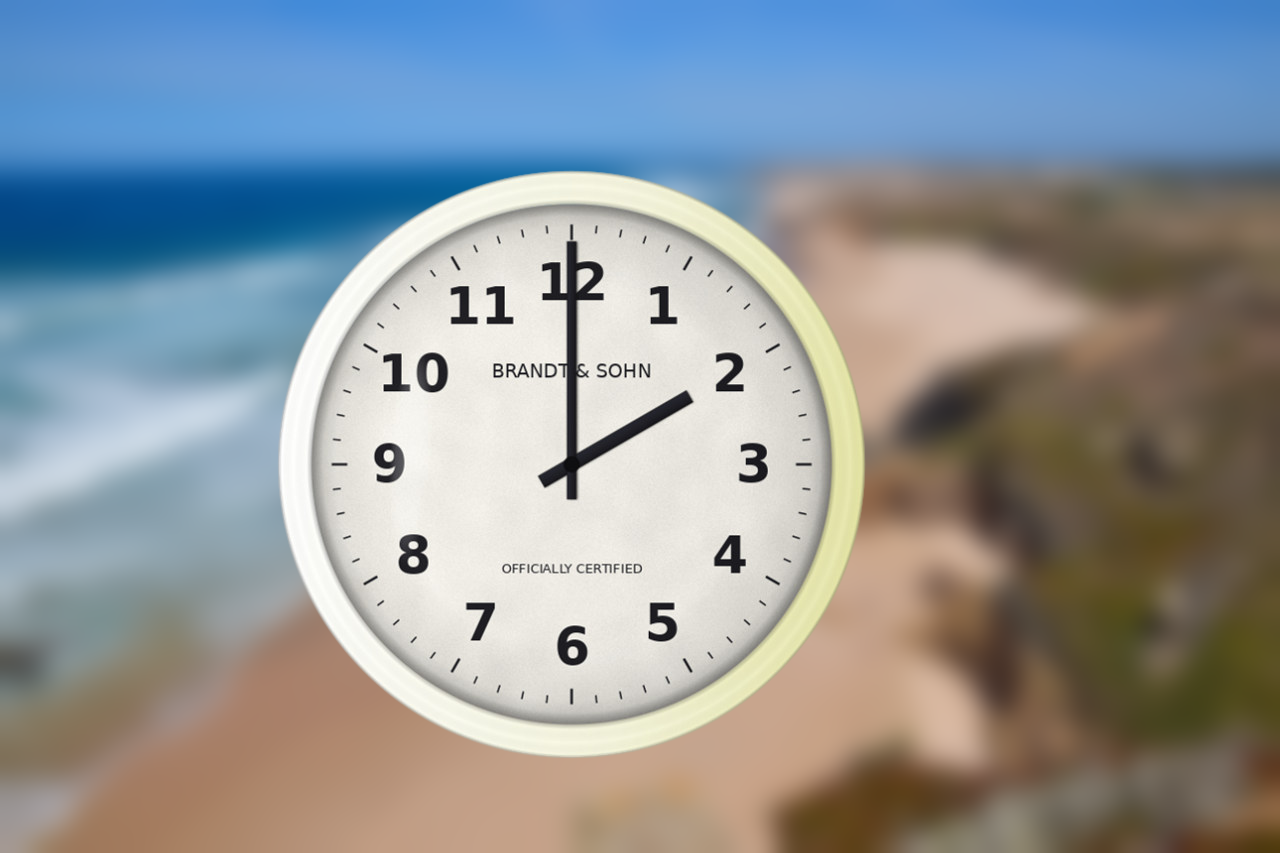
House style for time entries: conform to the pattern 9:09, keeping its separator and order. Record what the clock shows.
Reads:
2:00
